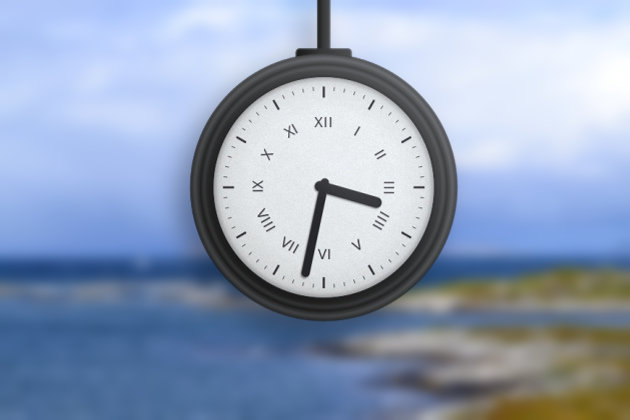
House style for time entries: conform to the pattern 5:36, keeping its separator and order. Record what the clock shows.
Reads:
3:32
